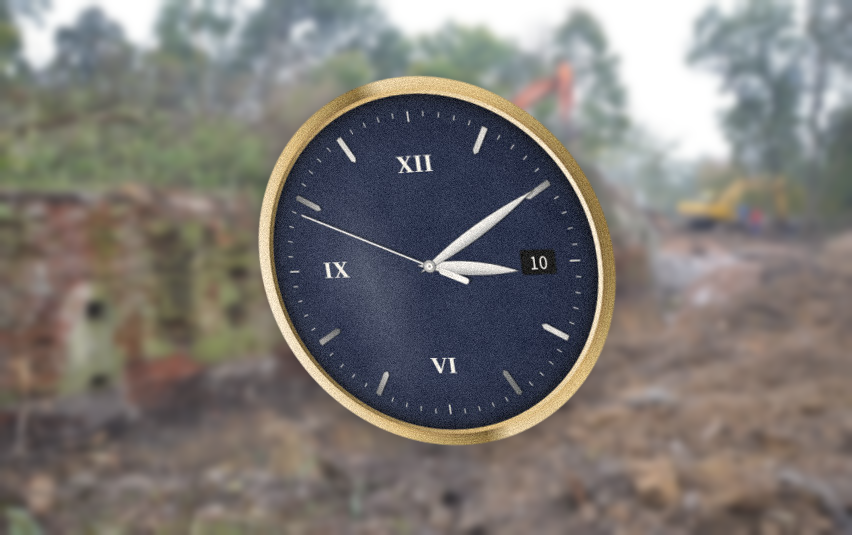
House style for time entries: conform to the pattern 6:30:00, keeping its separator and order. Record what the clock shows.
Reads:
3:09:49
